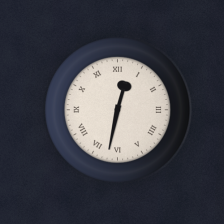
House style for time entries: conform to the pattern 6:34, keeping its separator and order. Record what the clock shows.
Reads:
12:32
